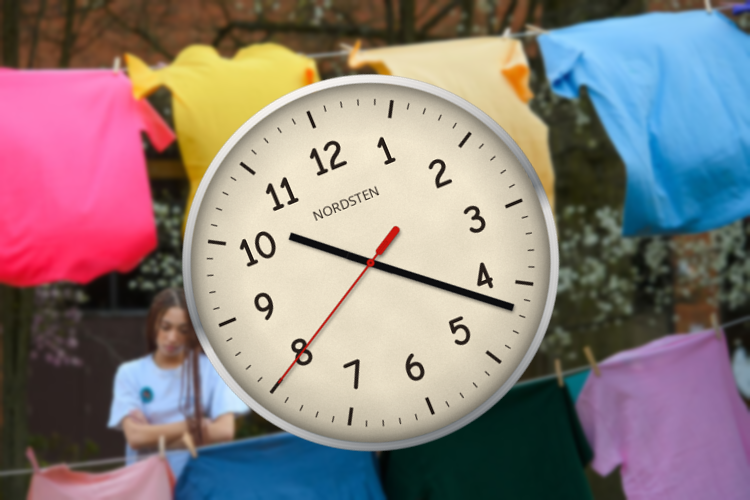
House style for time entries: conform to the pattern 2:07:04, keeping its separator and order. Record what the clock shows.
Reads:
10:21:40
